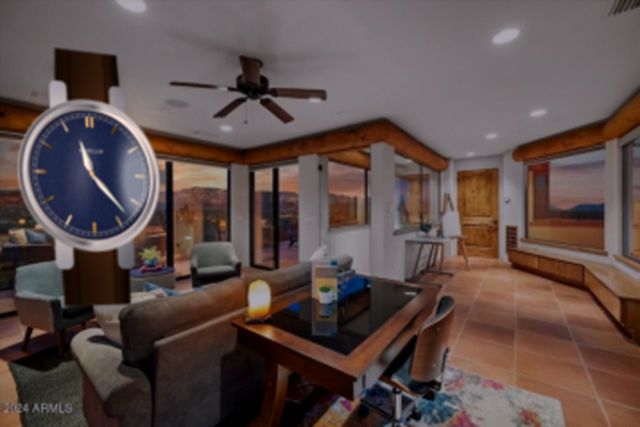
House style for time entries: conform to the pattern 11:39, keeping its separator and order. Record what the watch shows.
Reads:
11:23
